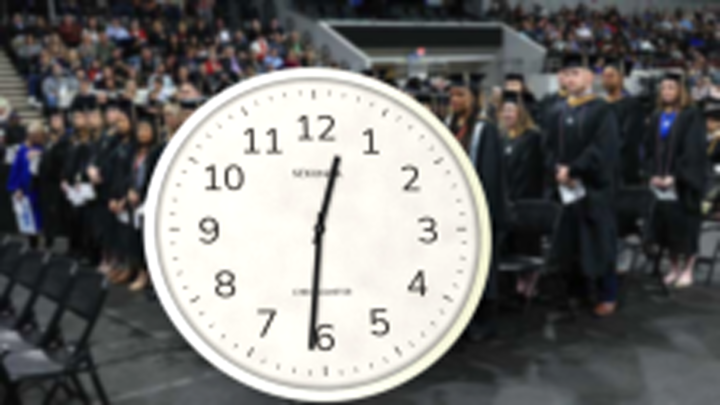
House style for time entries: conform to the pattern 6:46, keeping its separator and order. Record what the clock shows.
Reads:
12:31
